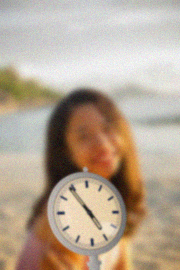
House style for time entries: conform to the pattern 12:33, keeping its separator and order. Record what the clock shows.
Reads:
4:54
